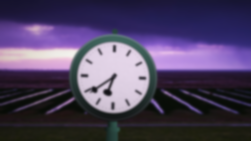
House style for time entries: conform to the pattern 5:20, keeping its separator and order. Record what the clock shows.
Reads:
6:39
